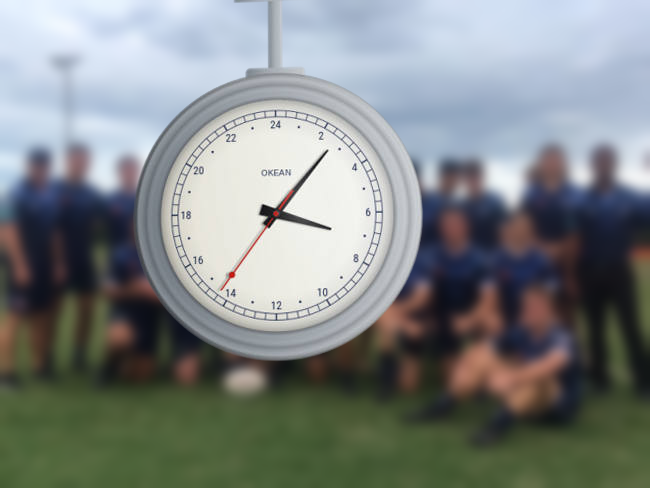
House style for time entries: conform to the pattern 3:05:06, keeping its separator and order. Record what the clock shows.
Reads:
7:06:36
